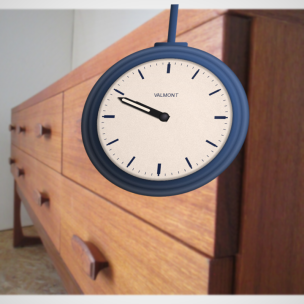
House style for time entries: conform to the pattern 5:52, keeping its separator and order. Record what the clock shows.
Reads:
9:49
